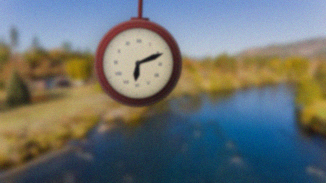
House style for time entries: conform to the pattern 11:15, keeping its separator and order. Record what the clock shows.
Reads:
6:11
